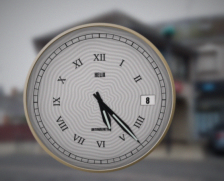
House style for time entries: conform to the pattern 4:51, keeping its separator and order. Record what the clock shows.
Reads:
5:23
